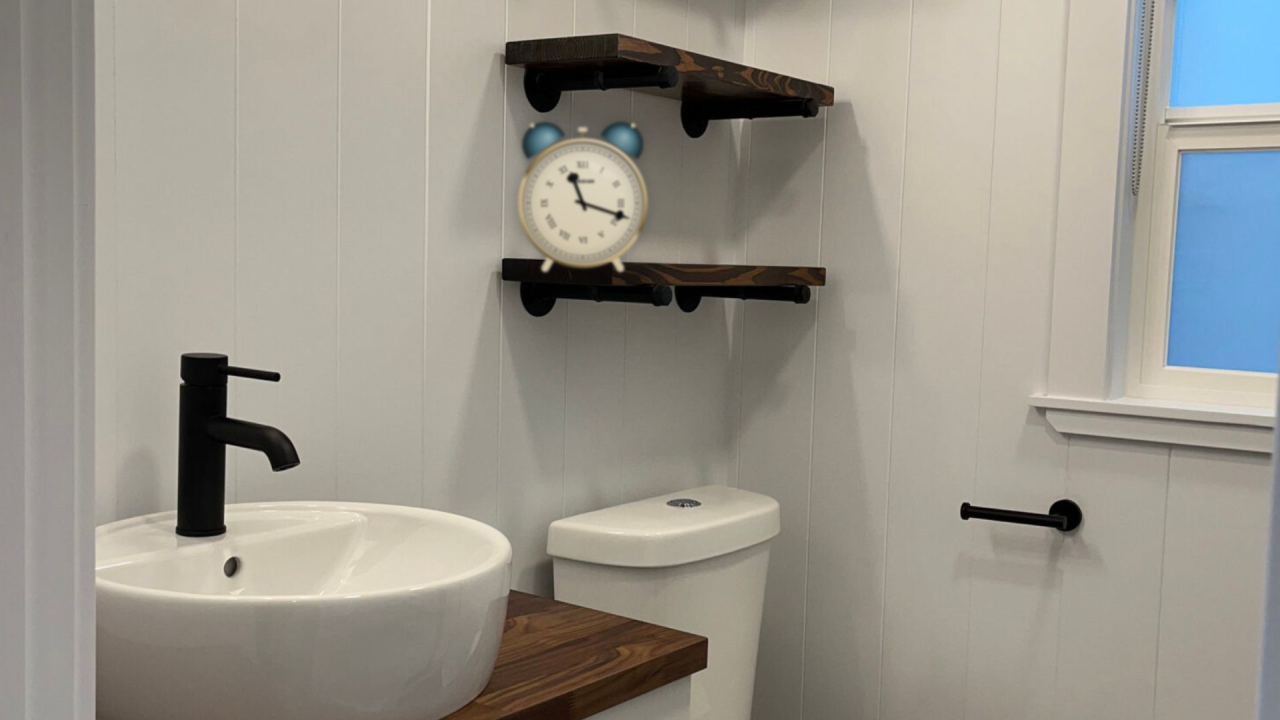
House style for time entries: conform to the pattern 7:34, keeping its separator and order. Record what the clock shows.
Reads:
11:18
